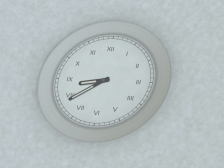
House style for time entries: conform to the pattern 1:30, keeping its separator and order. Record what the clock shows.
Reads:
8:39
